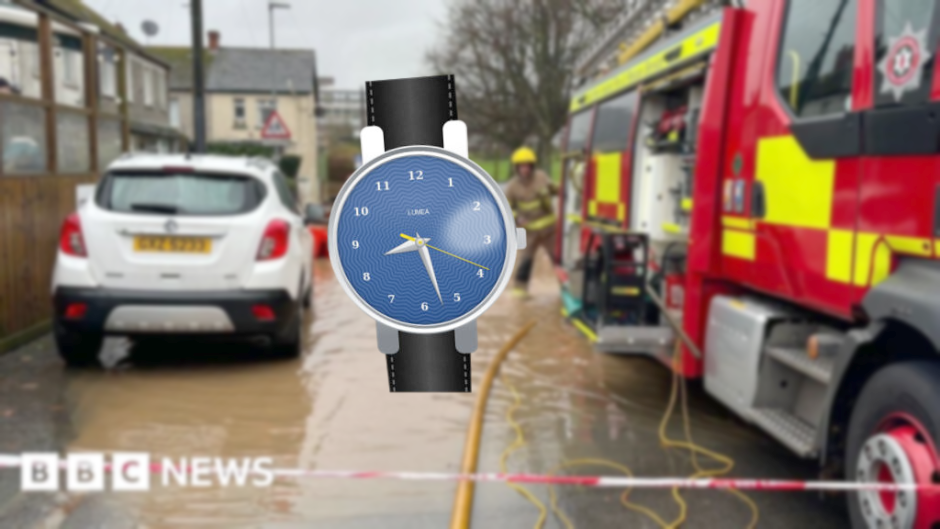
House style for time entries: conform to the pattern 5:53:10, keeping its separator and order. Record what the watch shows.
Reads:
8:27:19
